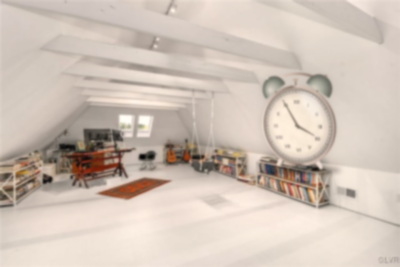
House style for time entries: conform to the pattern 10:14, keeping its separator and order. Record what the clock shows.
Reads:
3:55
